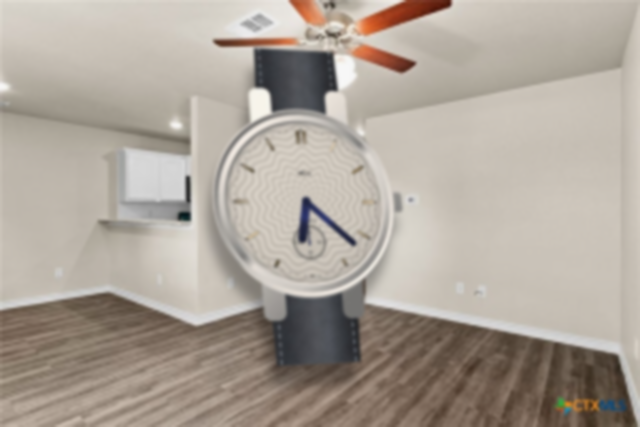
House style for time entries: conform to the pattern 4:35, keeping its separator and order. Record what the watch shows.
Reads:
6:22
